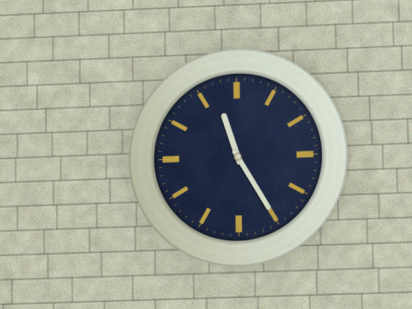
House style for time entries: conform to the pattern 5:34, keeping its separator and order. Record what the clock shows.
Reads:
11:25
